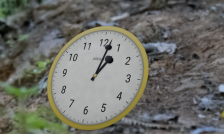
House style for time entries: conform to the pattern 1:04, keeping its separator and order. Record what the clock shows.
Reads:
1:02
